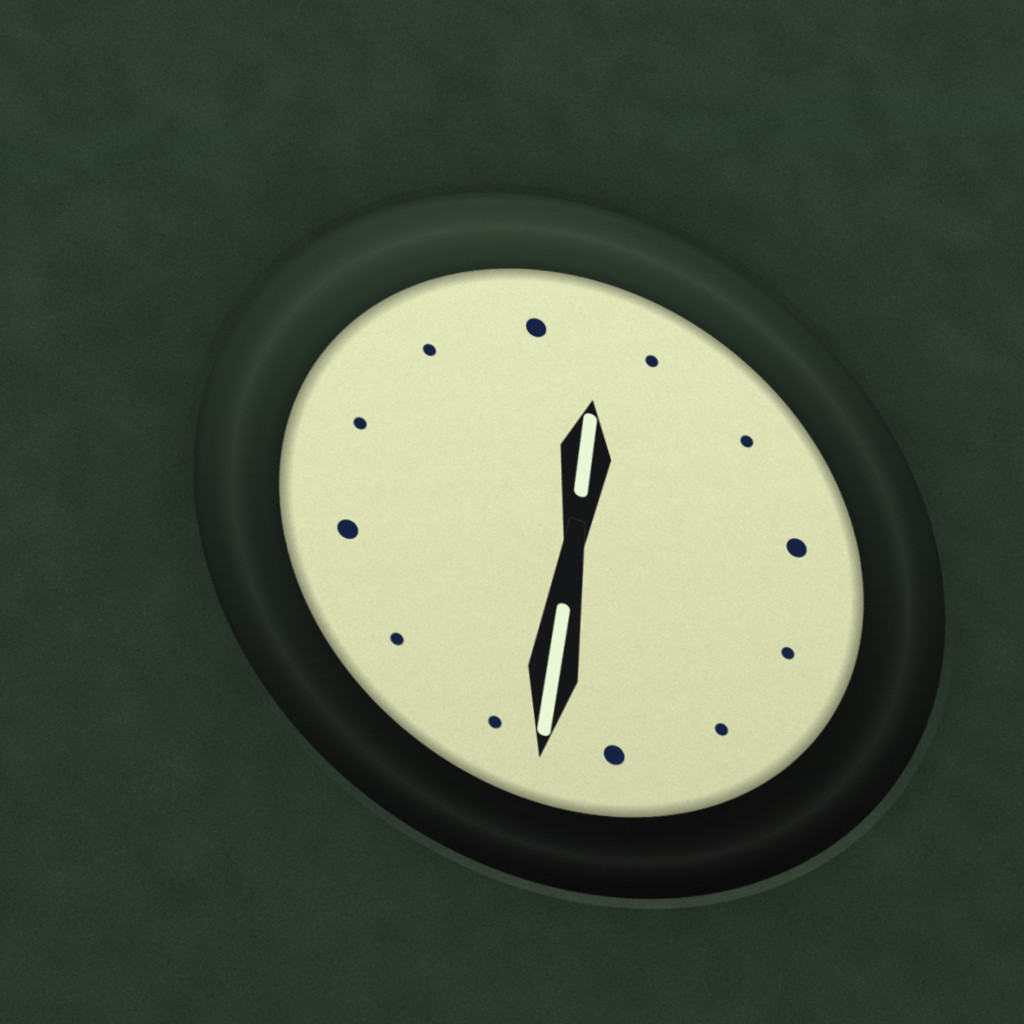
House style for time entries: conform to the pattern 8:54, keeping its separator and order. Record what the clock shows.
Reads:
12:33
